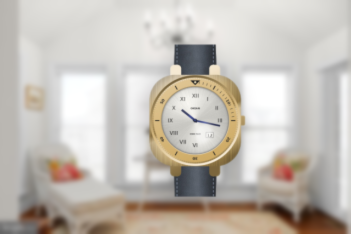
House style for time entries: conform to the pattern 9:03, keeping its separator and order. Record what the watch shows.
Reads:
10:17
